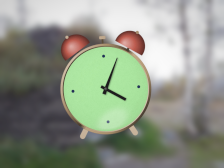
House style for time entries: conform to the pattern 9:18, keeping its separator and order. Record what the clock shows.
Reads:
4:04
